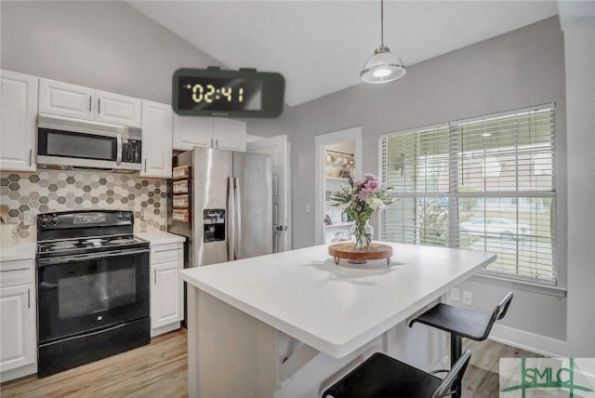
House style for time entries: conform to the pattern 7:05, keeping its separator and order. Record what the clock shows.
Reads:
2:41
